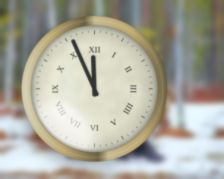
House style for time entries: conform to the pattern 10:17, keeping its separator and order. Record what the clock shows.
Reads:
11:56
